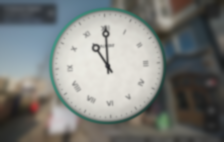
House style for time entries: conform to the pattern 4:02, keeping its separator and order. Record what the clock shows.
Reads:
11:00
